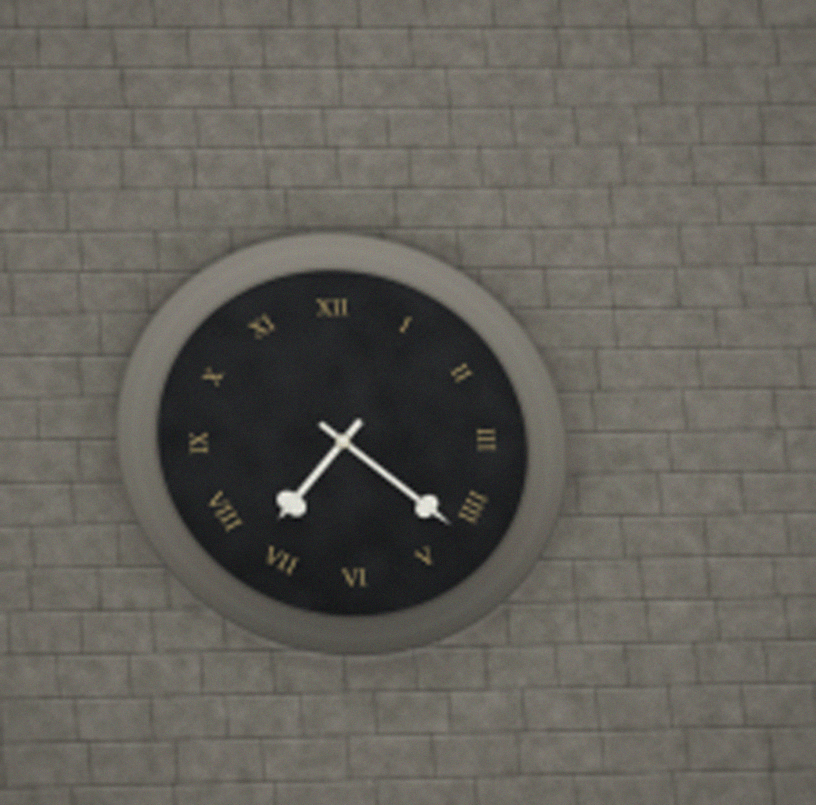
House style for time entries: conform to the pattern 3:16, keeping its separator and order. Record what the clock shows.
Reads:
7:22
